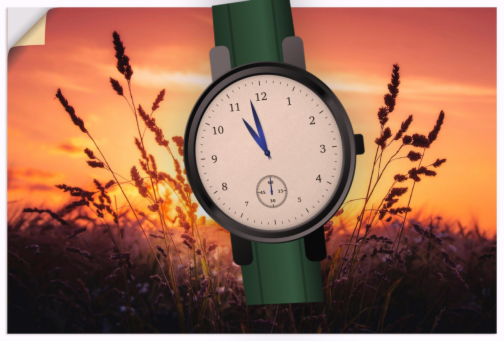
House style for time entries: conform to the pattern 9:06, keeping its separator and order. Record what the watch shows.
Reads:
10:58
